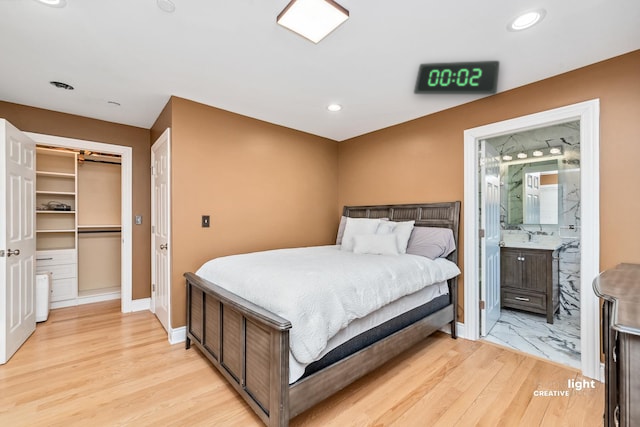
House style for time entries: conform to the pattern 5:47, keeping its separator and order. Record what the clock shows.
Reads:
0:02
